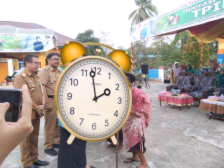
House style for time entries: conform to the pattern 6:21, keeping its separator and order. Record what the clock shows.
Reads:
1:58
